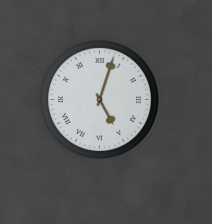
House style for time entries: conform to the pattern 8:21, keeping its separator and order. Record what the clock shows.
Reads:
5:03
